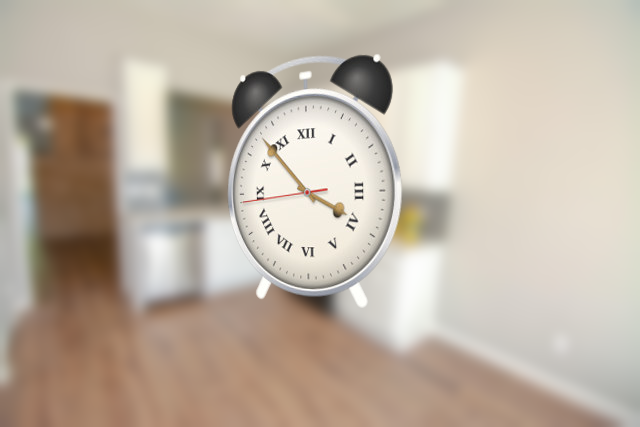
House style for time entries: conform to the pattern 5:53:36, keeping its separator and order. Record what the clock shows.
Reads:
3:52:44
